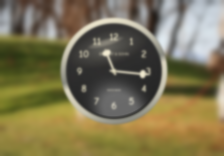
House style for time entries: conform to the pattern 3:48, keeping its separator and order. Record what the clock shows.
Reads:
11:16
